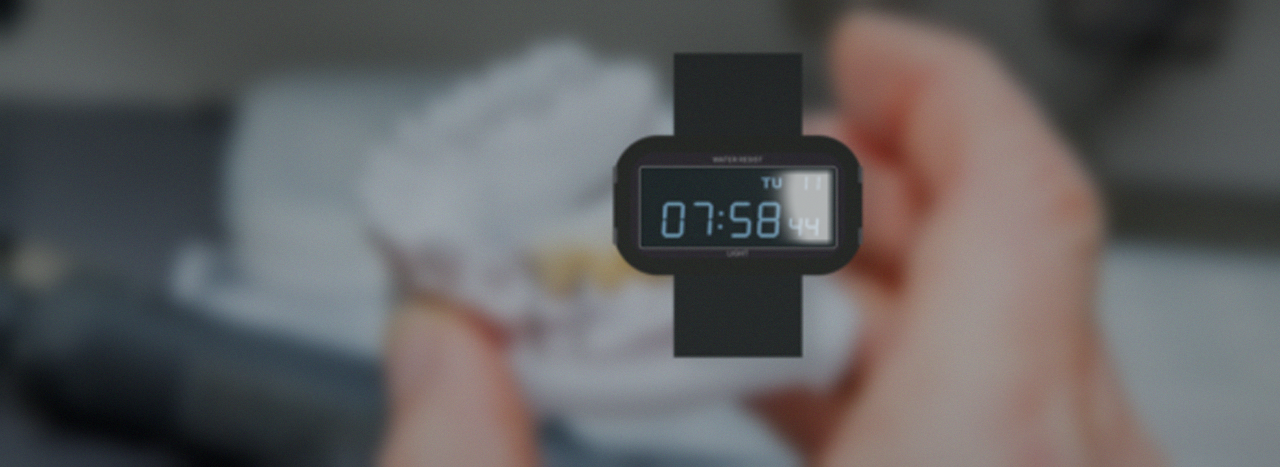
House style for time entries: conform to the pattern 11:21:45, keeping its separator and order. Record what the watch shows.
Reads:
7:58:44
